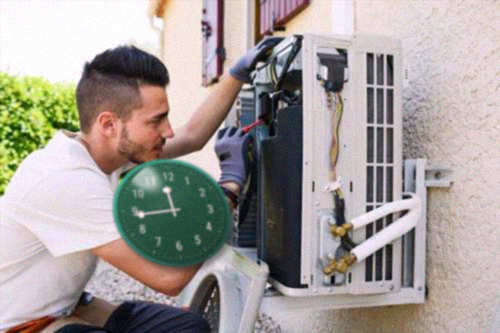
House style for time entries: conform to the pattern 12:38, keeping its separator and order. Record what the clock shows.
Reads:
11:44
